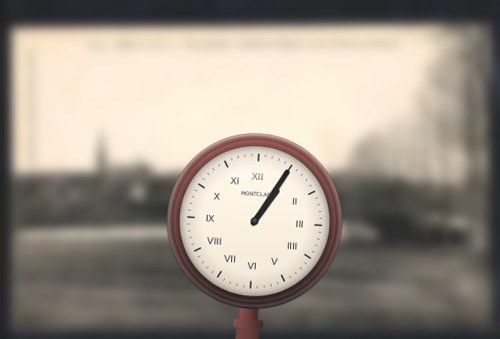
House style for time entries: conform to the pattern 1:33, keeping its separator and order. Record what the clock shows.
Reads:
1:05
